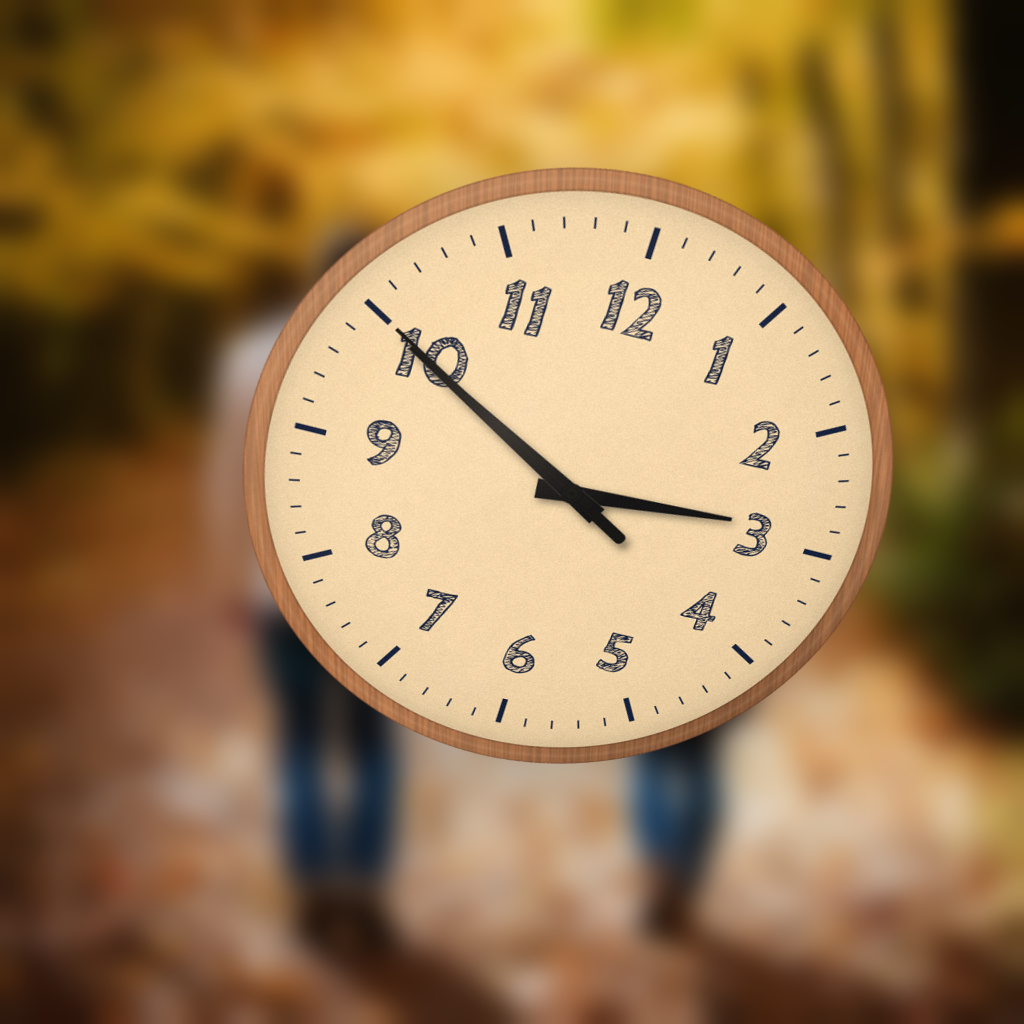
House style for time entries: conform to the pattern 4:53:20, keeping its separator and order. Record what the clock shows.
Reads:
2:49:50
